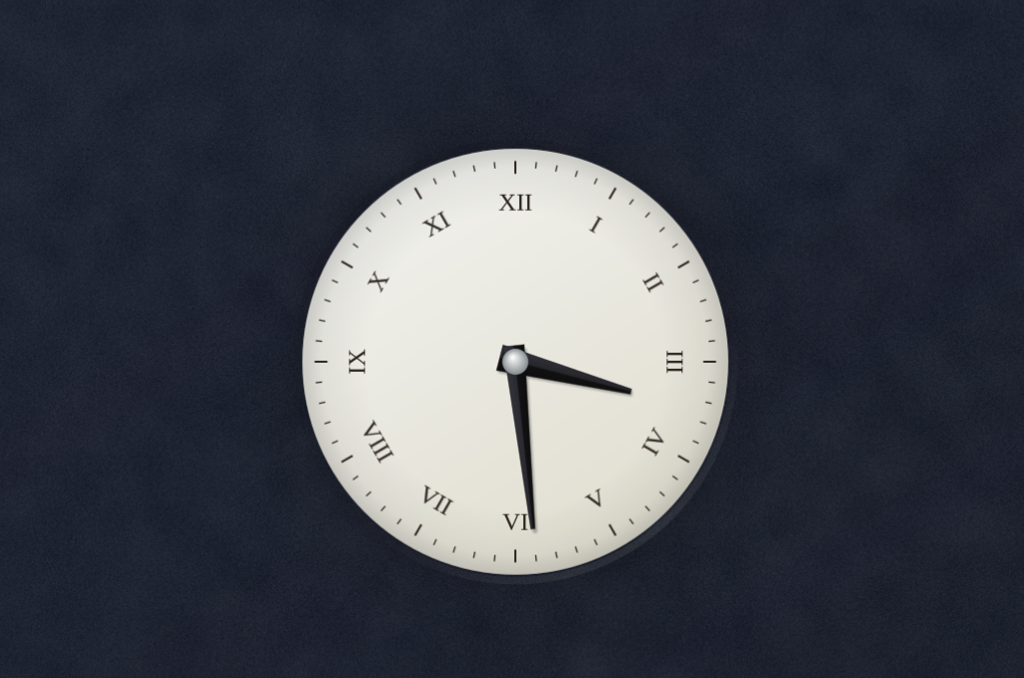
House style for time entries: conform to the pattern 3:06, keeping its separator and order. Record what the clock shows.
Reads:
3:29
